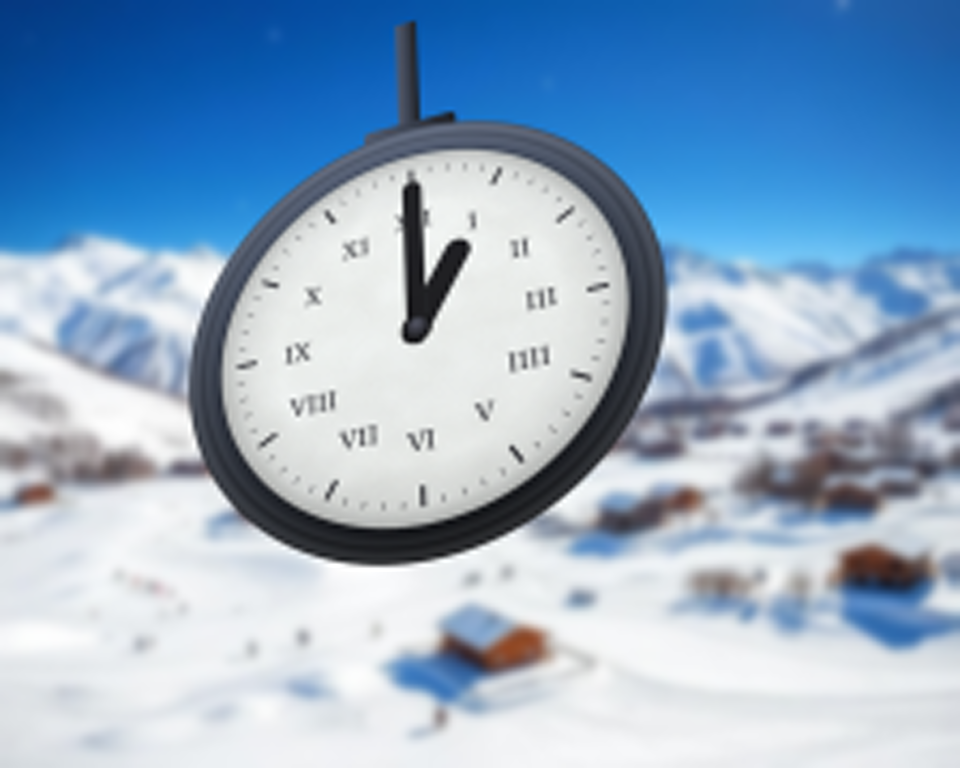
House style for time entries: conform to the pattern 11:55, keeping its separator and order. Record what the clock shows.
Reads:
1:00
